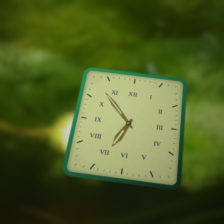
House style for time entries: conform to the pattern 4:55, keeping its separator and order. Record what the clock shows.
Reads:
6:53
